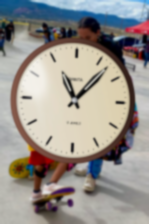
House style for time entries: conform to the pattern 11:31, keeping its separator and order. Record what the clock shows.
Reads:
11:07
